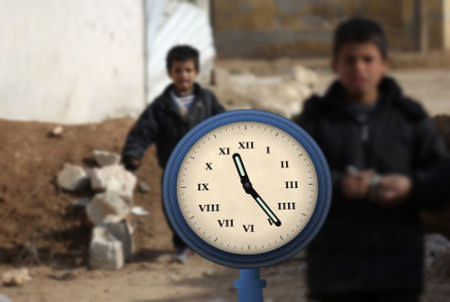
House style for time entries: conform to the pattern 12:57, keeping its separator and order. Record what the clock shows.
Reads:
11:24
